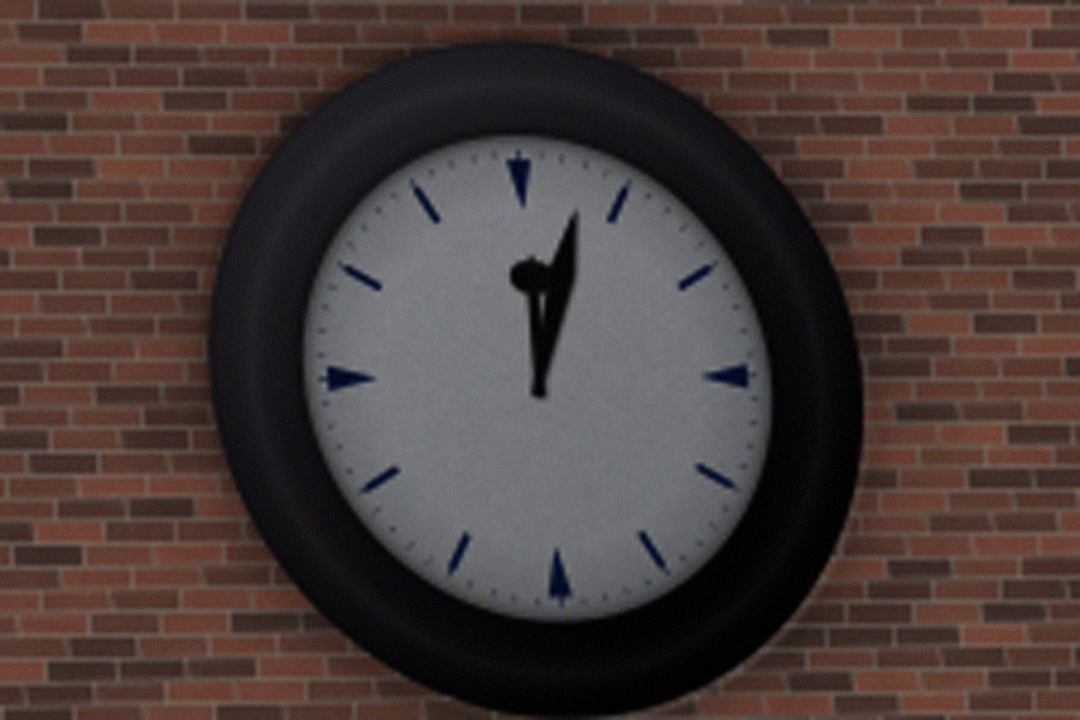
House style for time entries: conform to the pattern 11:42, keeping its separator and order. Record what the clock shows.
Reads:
12:03
